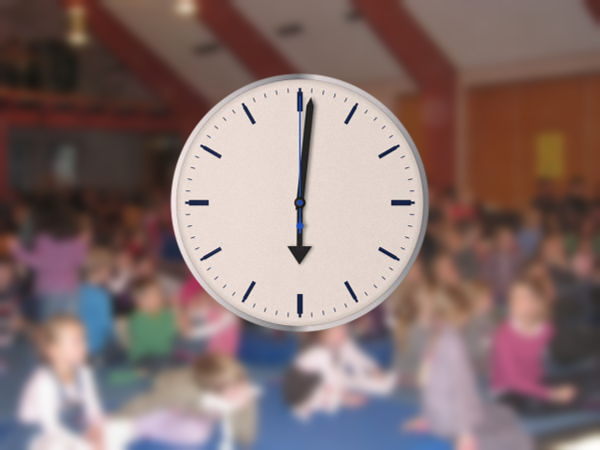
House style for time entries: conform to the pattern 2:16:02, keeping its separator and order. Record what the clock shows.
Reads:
6:01:00
